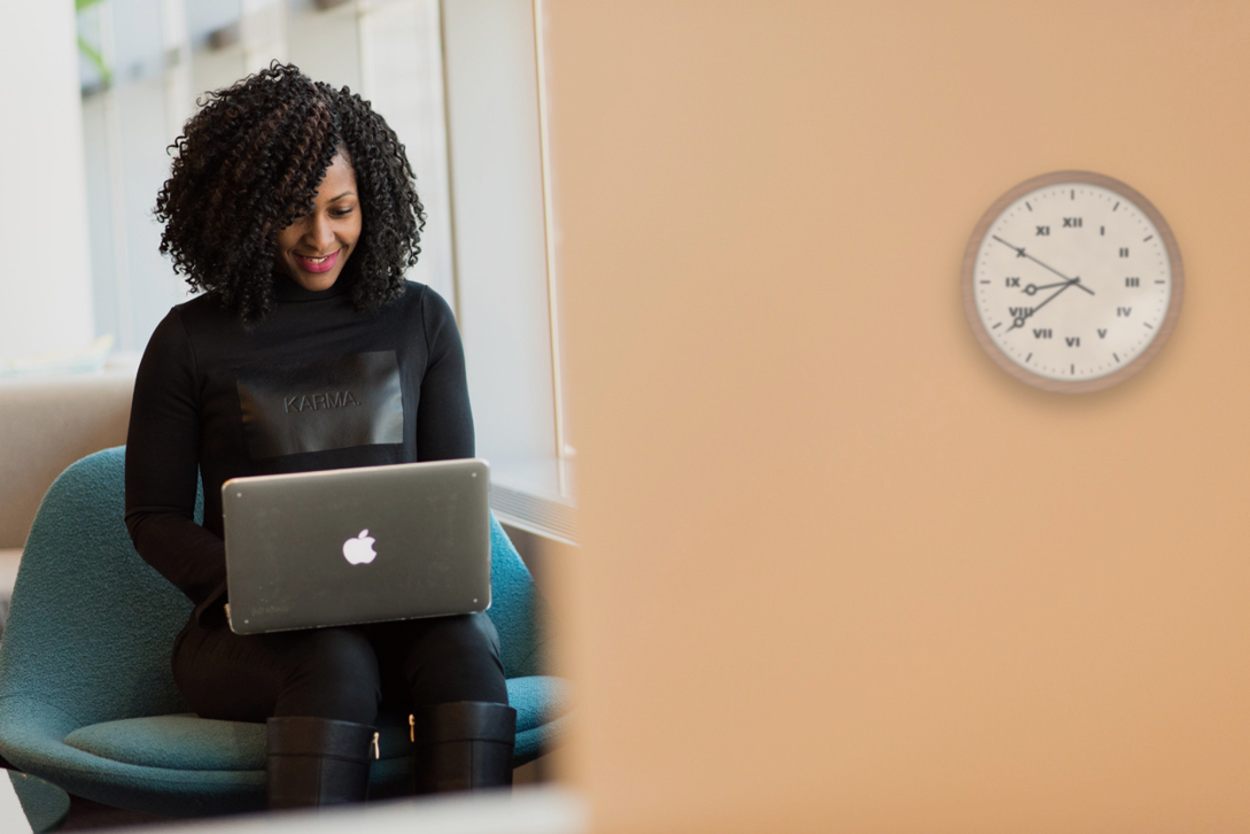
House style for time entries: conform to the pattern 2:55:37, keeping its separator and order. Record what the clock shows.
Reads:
8:38:50
